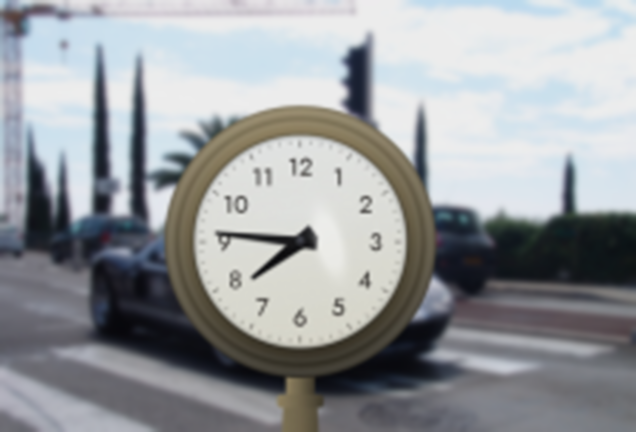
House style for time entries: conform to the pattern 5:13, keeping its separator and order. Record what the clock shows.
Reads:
7:46
